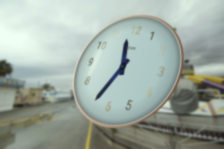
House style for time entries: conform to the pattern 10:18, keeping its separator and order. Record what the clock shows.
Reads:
11:34
